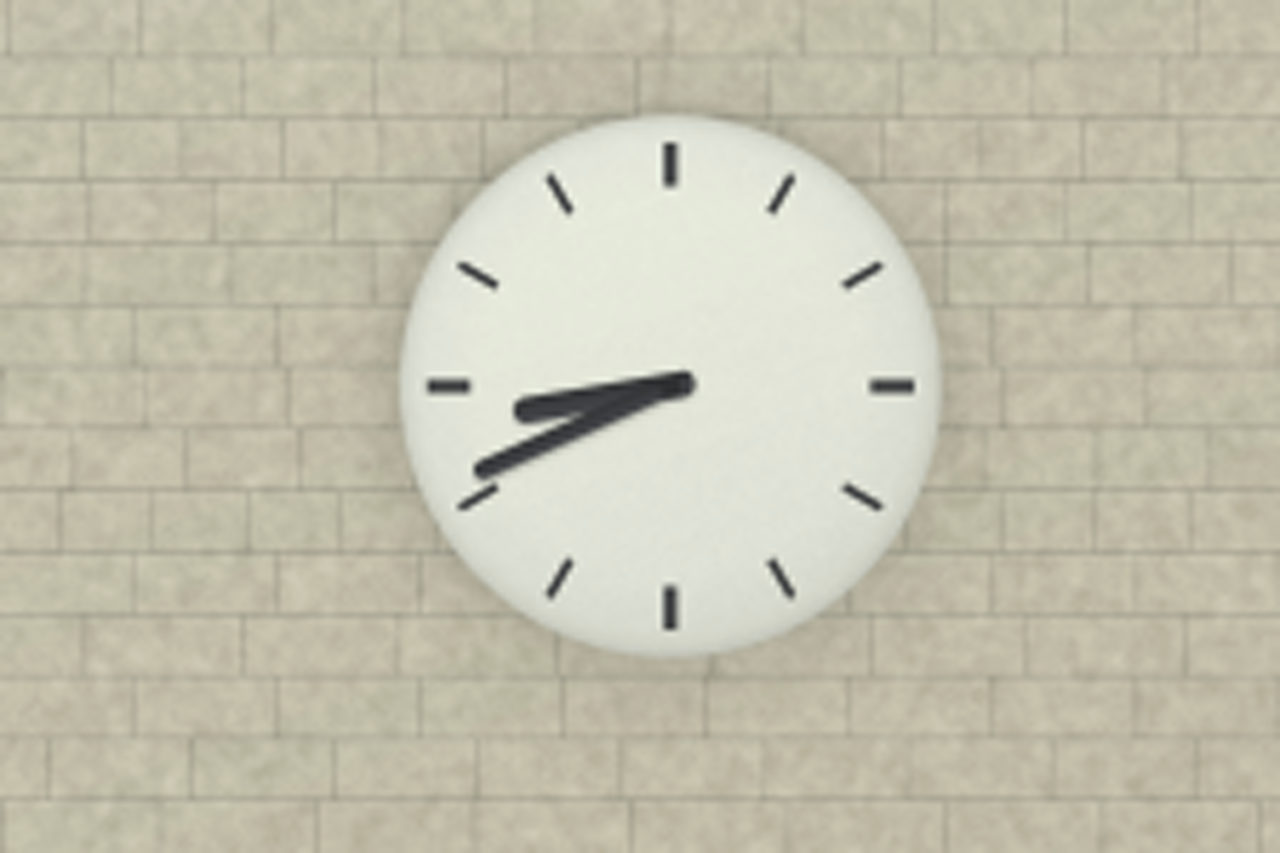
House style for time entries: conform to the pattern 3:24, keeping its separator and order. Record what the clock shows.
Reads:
8:41
